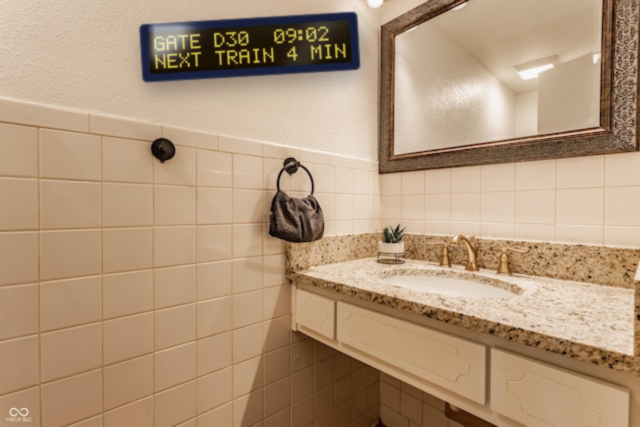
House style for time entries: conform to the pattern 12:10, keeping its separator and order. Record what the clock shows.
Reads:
9:02
